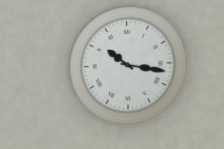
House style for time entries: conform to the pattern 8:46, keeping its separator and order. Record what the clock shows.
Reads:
10:17
